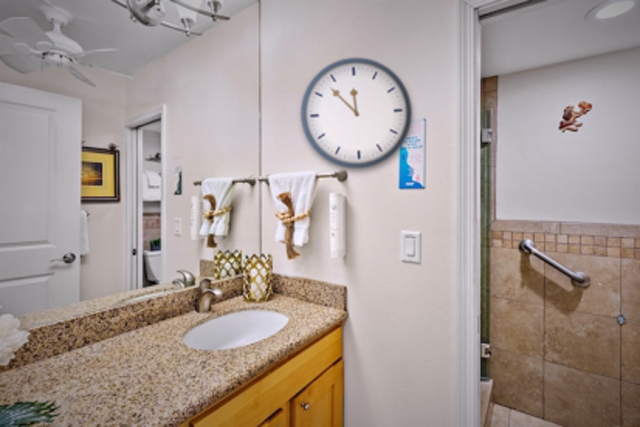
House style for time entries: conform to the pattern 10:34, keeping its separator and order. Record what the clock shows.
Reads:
11:53
